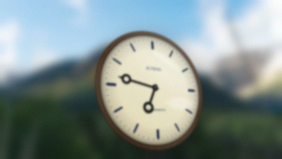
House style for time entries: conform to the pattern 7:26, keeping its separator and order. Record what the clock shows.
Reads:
6:47
